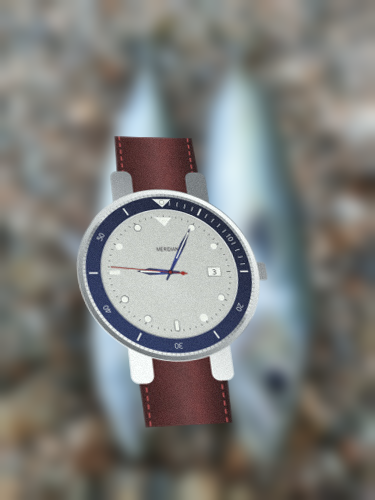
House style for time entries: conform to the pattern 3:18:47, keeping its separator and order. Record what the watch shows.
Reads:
9:04:46
